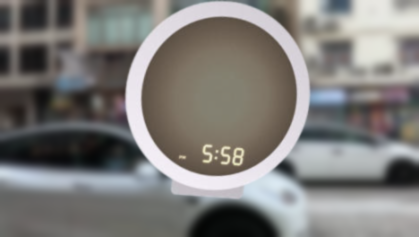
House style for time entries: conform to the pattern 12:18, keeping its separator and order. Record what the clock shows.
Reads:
5:58
